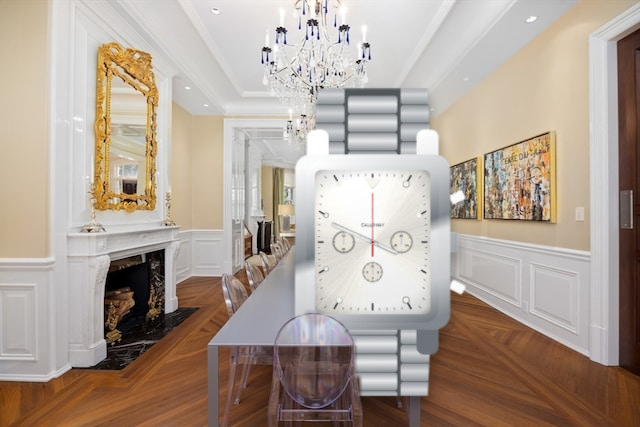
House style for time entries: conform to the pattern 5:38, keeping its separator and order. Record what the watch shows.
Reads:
3:49
